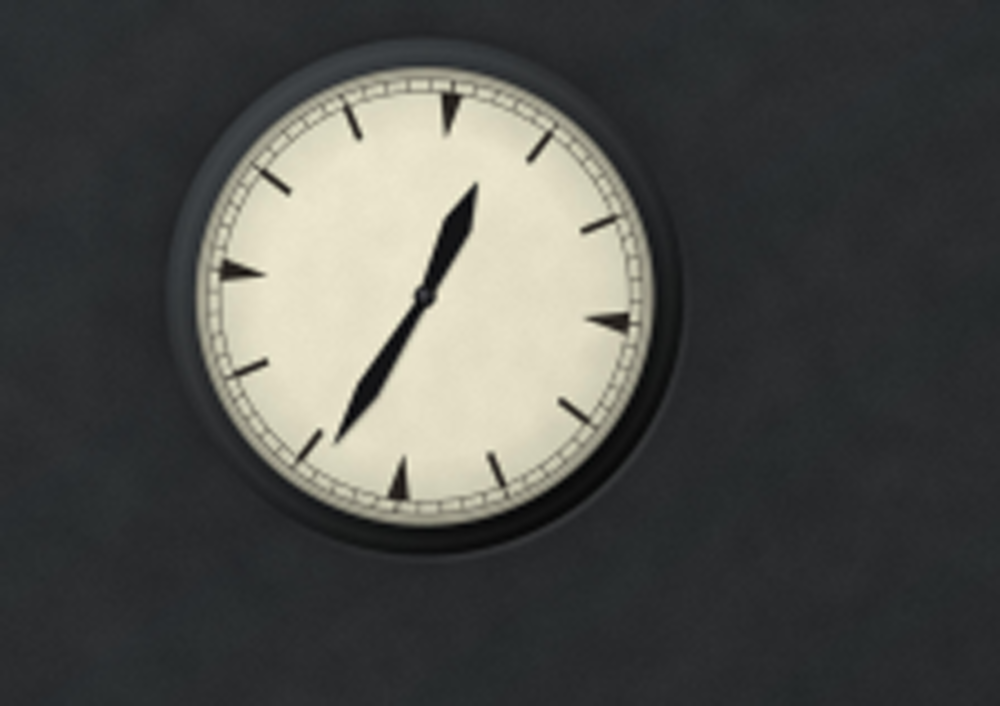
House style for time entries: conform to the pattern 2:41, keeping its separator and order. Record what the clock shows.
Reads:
12:34
